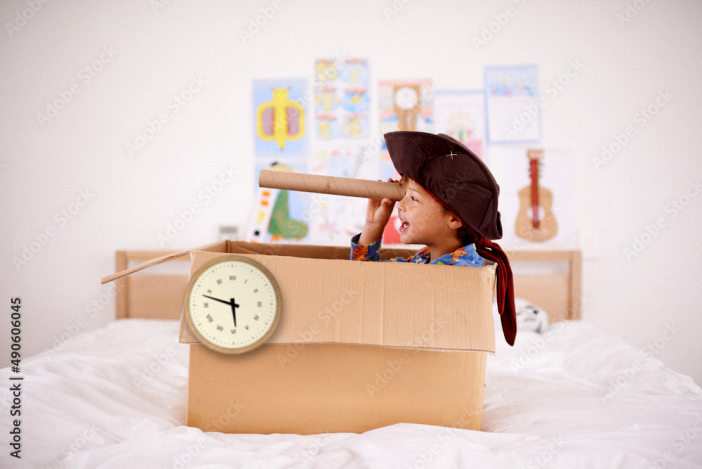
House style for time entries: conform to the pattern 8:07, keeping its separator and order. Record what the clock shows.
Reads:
5:48
